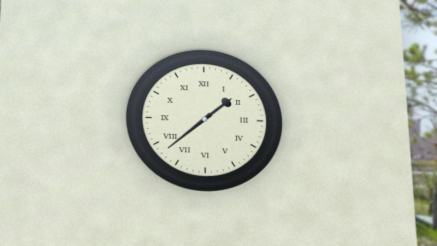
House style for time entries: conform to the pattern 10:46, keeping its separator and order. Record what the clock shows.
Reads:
1:38
